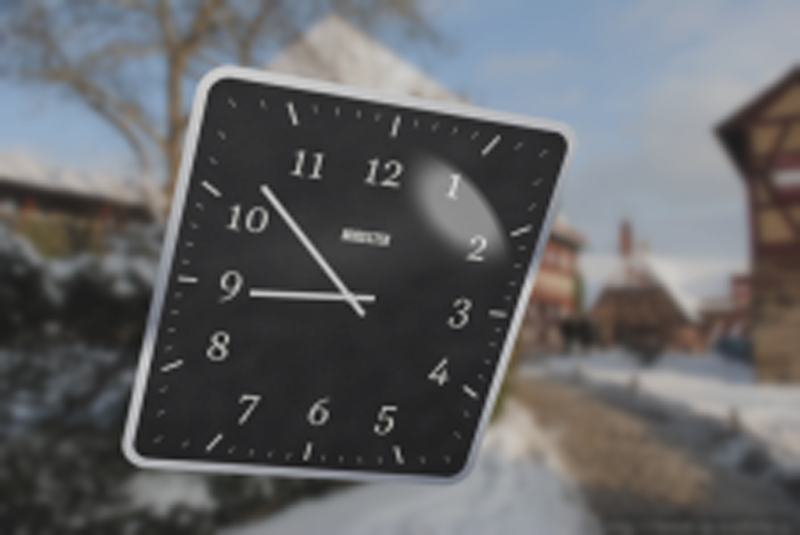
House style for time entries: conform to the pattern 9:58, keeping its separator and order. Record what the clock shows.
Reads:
8:52
